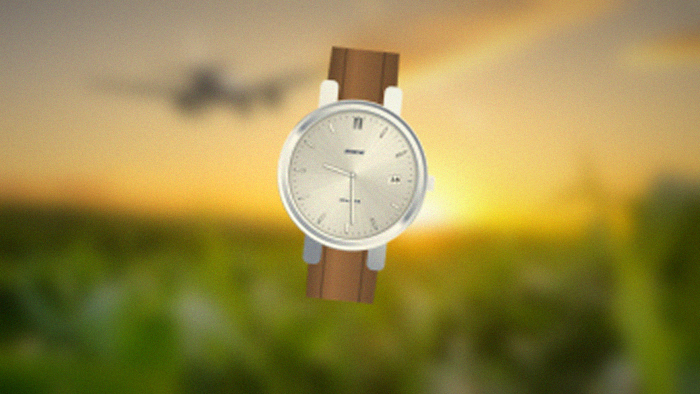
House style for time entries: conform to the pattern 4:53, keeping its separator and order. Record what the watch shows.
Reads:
9:29
